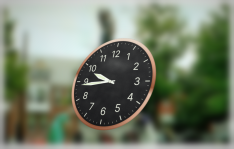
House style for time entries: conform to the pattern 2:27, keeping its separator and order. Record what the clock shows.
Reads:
9:44
